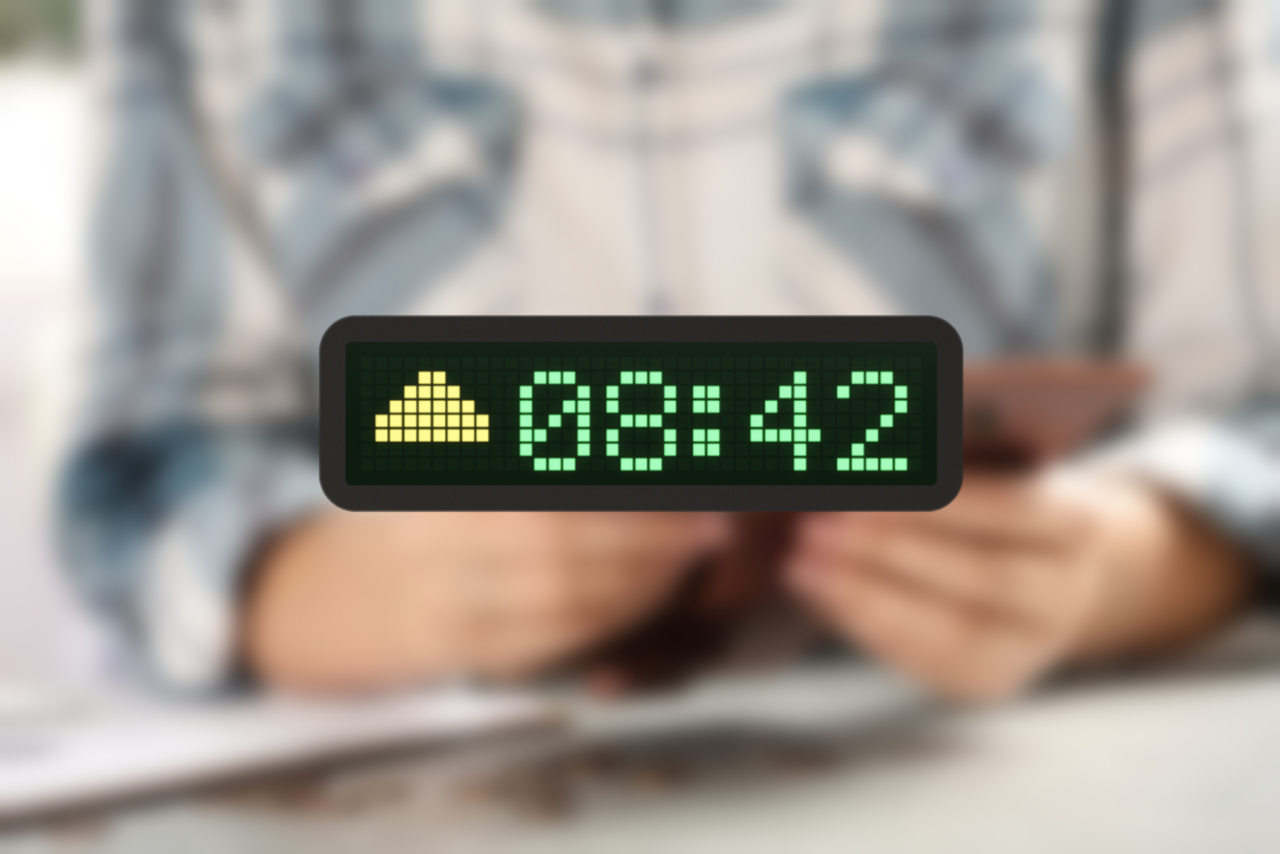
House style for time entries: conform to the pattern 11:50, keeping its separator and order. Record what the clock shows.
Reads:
8:42
